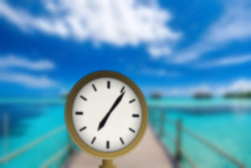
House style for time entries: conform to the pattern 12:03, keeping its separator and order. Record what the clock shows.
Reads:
7:06
